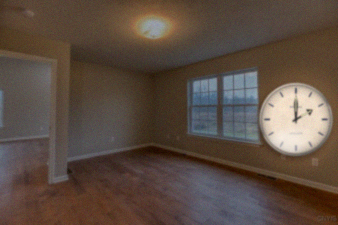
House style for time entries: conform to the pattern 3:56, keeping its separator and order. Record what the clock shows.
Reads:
2:00
